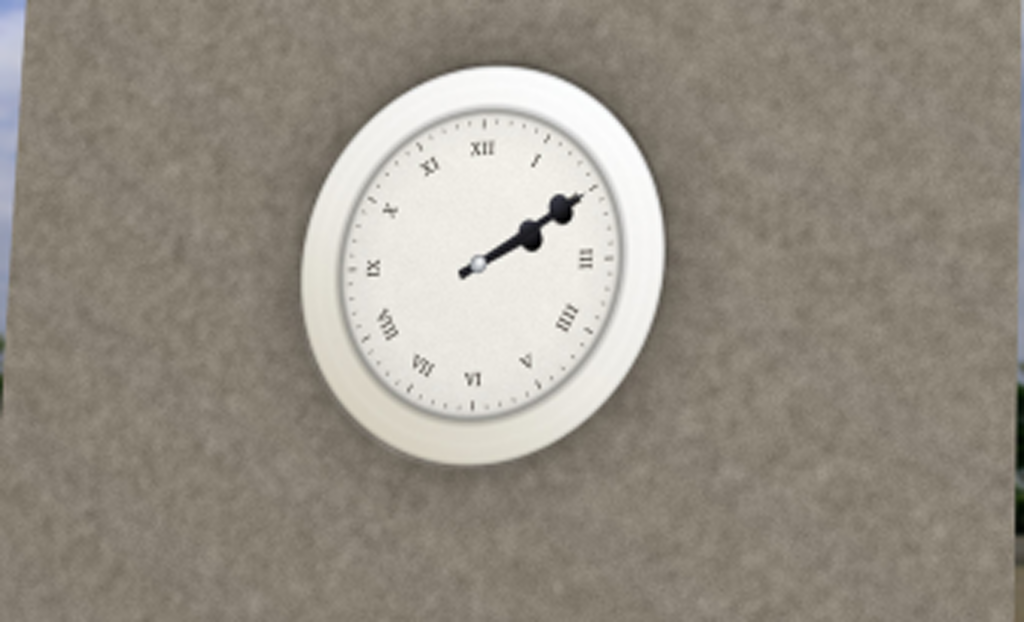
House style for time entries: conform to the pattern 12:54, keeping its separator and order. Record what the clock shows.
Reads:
2:10
